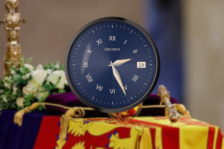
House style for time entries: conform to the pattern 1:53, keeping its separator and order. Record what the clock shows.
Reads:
2:26
